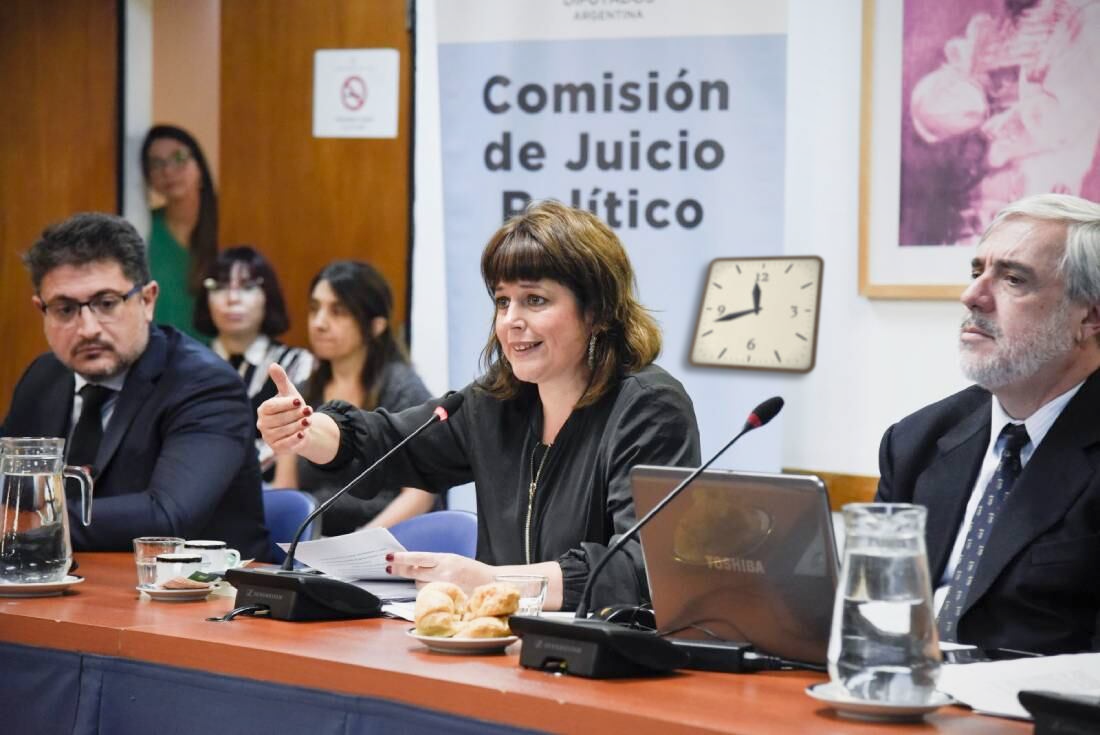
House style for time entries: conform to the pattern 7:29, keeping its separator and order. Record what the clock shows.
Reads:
11:42
